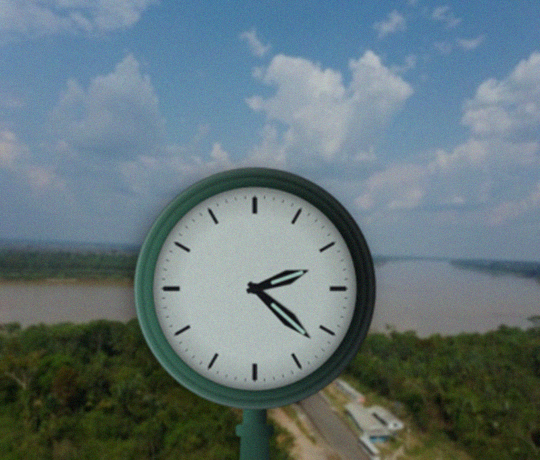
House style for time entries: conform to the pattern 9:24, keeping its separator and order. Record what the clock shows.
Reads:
2:22
